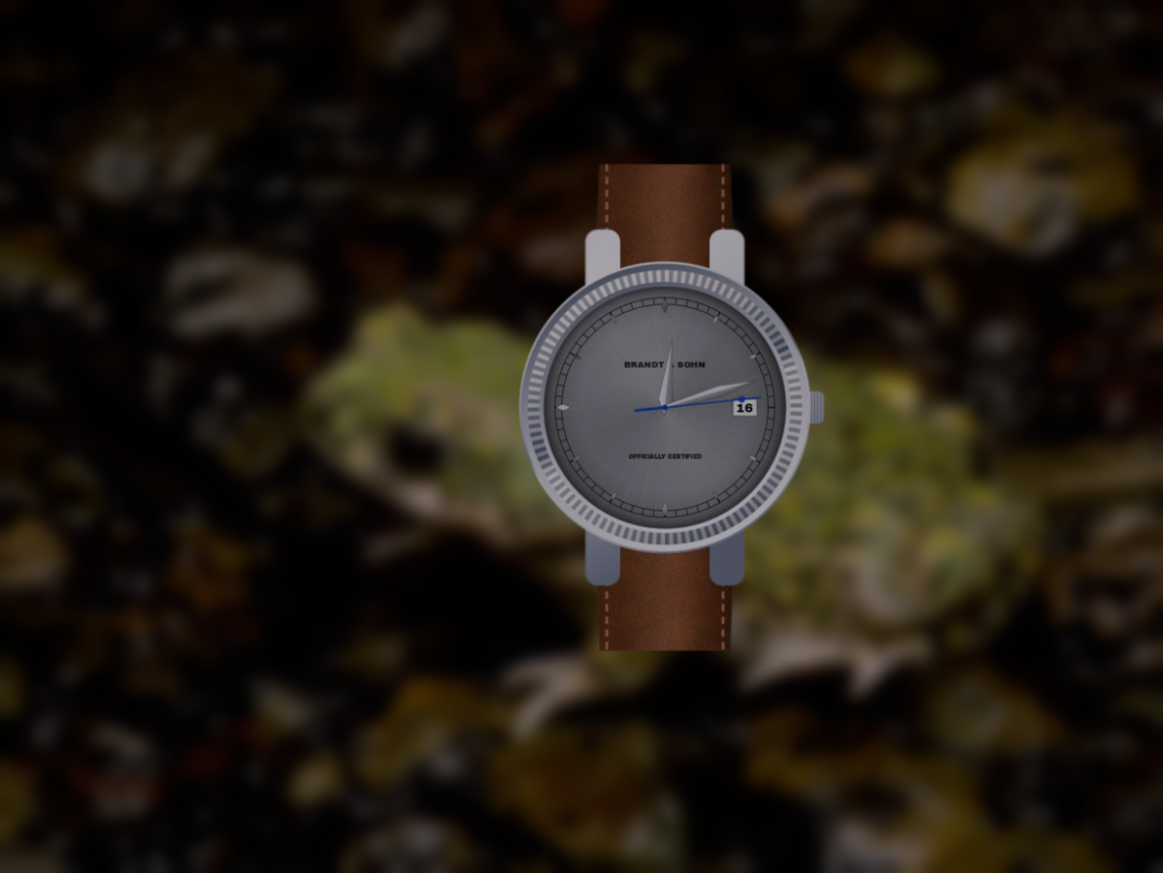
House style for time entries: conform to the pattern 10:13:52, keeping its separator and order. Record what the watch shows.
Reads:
12:12:14
